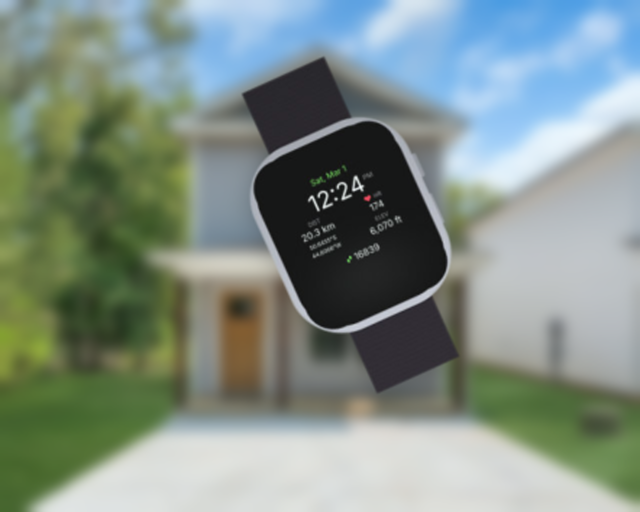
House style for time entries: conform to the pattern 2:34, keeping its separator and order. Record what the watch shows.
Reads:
12:24
